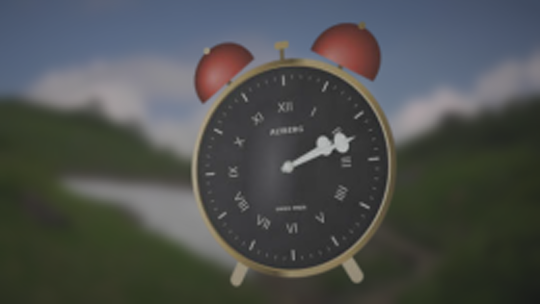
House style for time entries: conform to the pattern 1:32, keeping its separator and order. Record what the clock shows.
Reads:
2:12
